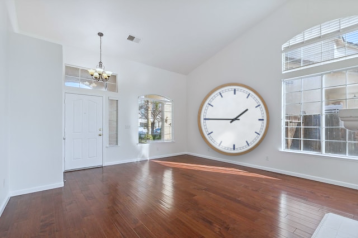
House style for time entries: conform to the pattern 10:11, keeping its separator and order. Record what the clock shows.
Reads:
1:45
